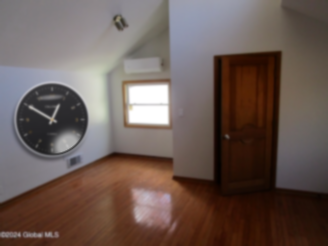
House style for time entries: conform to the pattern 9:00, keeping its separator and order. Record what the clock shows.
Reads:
12:50
